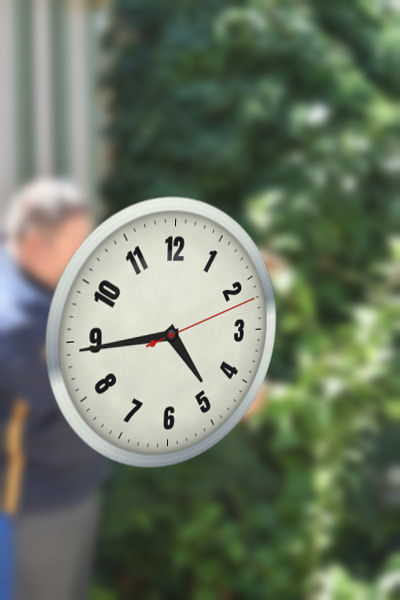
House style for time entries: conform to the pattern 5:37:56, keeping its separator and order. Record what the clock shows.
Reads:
4:44:12
